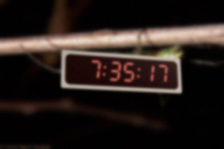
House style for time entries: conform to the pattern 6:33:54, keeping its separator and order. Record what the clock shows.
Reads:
7:35:17
